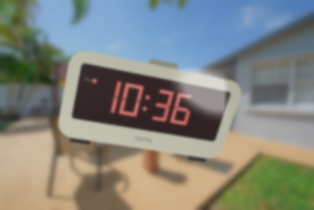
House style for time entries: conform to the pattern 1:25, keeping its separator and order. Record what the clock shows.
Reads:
10:36
